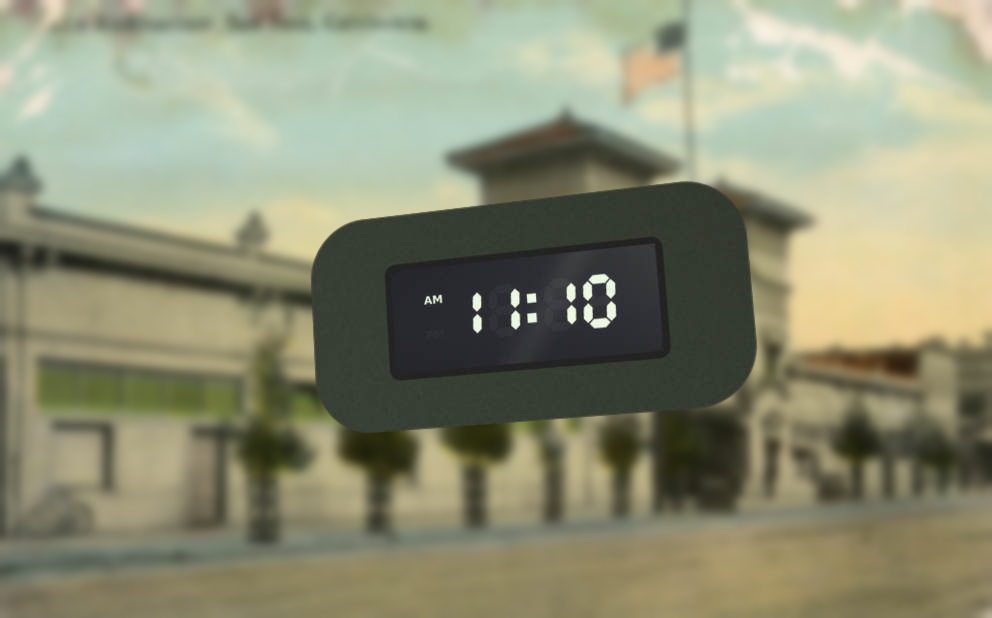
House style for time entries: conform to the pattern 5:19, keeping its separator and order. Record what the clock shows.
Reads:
11:10
